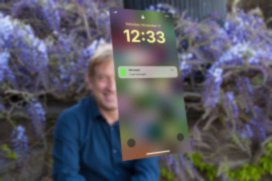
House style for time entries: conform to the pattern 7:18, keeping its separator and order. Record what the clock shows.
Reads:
12:33
